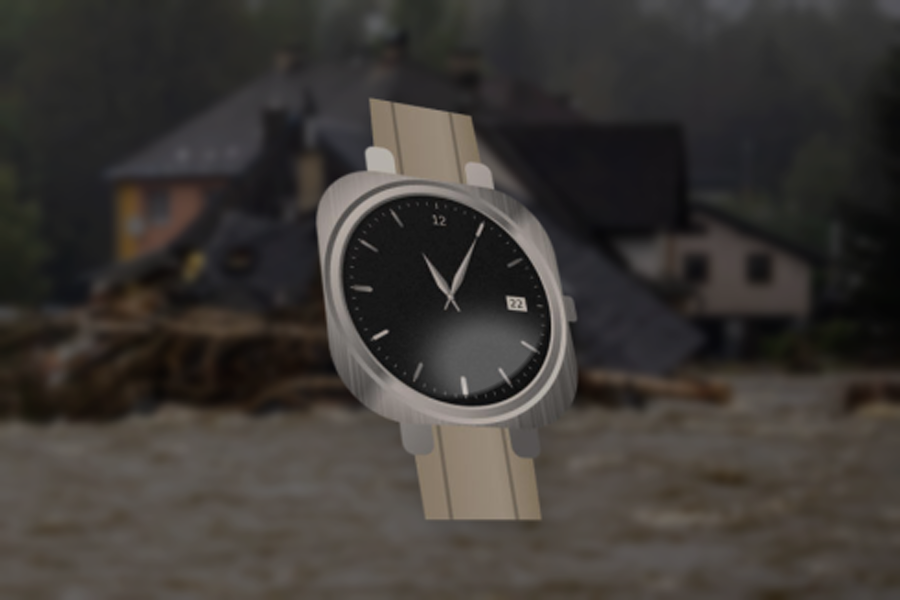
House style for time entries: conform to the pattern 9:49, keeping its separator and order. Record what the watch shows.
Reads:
11:05
